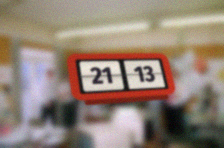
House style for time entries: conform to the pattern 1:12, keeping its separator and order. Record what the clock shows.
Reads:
21:13
